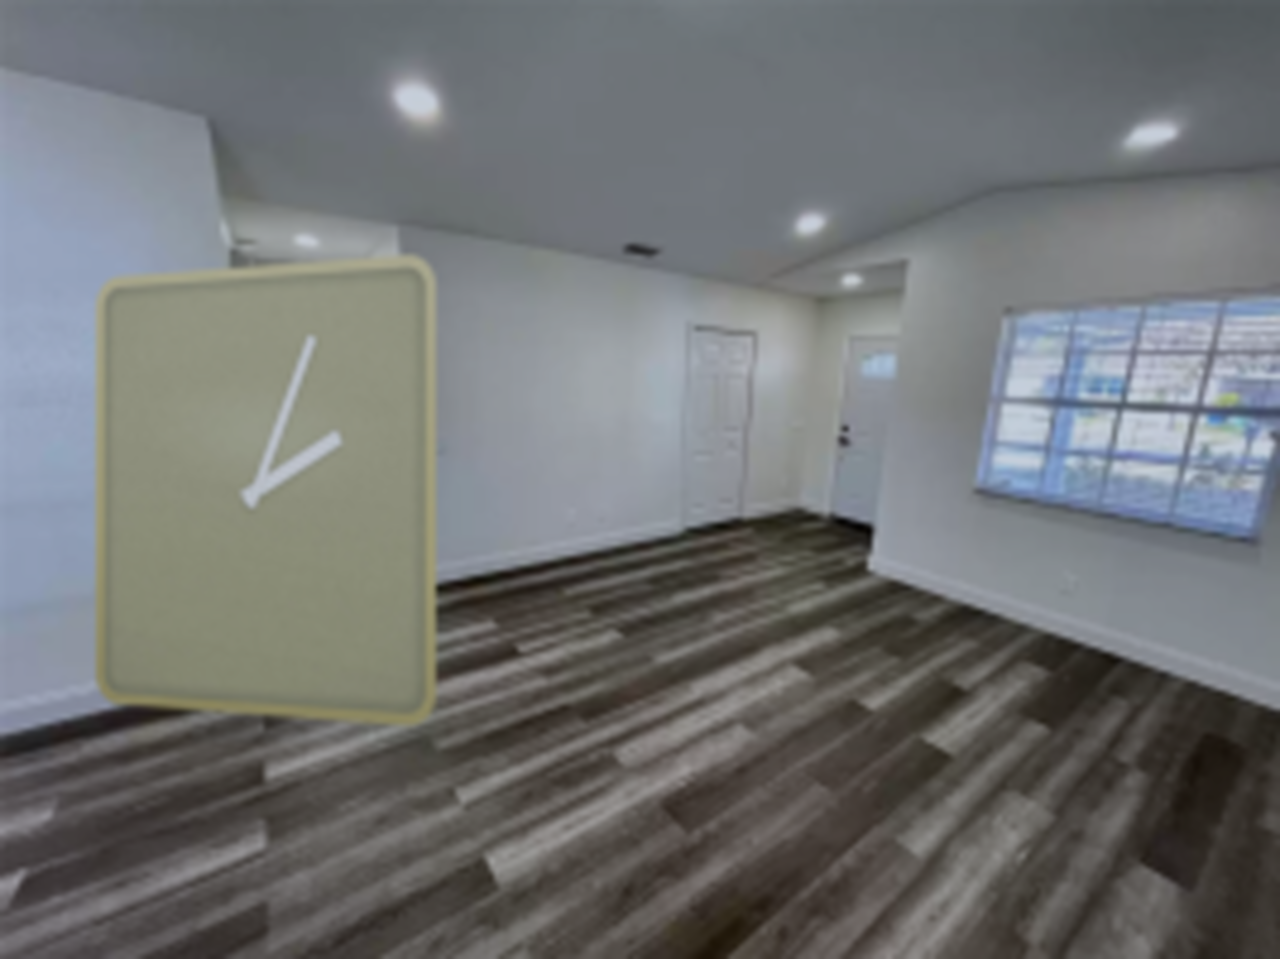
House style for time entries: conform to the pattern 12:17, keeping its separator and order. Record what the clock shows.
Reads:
2:04
